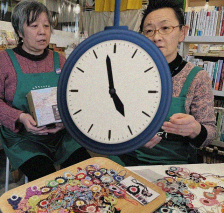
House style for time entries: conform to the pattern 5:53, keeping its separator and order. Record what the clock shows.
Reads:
4:58
